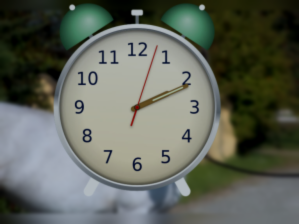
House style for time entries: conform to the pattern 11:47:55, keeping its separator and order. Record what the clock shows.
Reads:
2:11:03
